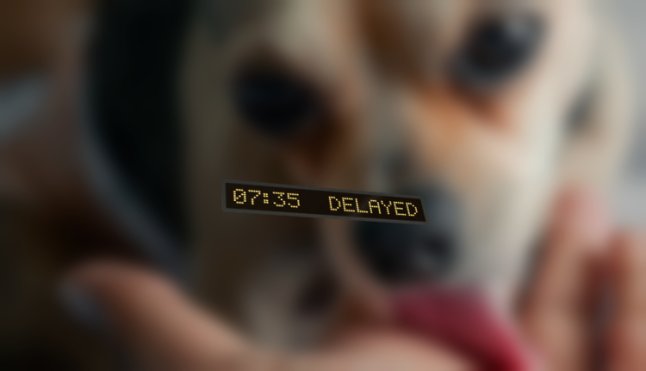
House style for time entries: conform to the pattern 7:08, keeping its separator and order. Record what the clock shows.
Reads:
7:35
